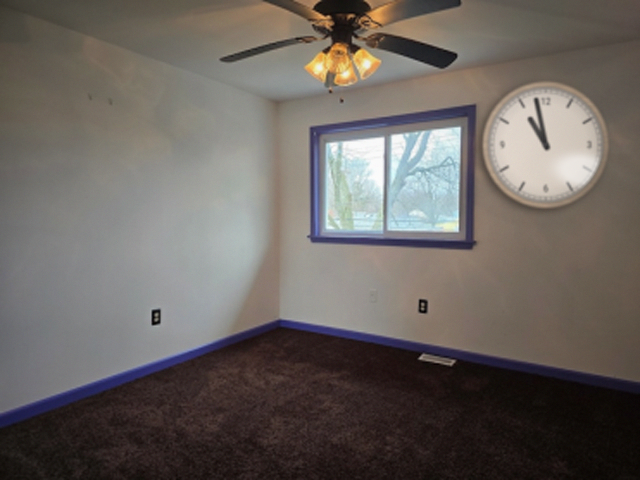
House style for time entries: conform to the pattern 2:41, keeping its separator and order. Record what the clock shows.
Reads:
10:58
